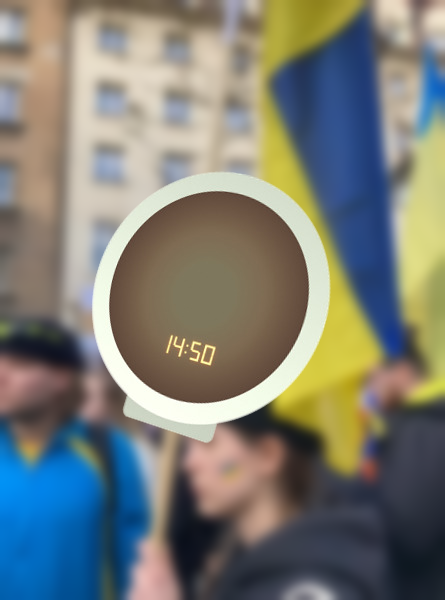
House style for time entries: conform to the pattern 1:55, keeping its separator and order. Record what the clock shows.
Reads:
14:50
